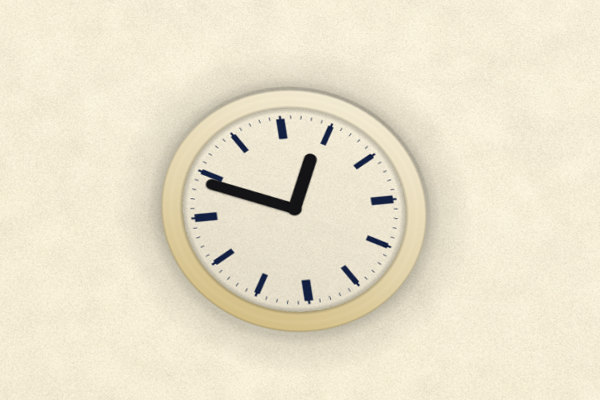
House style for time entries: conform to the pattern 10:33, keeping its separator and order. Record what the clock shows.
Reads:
12:49
